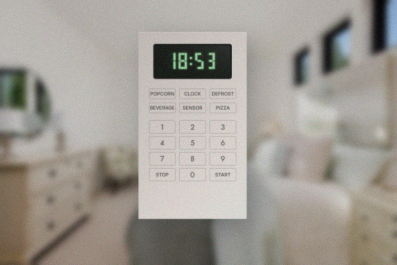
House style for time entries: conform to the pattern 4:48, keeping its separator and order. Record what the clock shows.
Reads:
18:53
